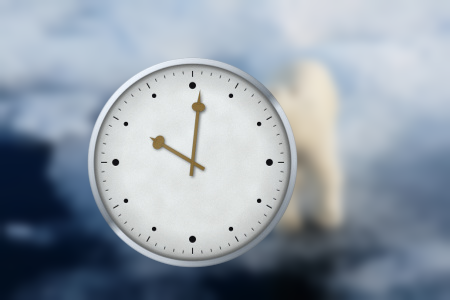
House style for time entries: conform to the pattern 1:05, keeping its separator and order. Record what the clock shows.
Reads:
10:01
